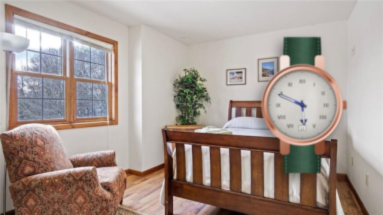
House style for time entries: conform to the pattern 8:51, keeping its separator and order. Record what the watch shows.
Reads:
5:49
